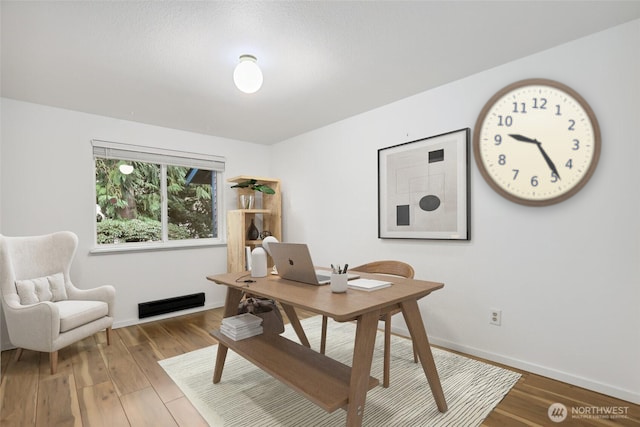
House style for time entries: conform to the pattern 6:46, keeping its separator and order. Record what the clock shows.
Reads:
9:24
